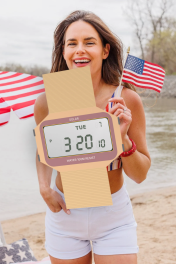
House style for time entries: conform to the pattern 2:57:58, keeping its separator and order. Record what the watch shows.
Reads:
3:20:10
